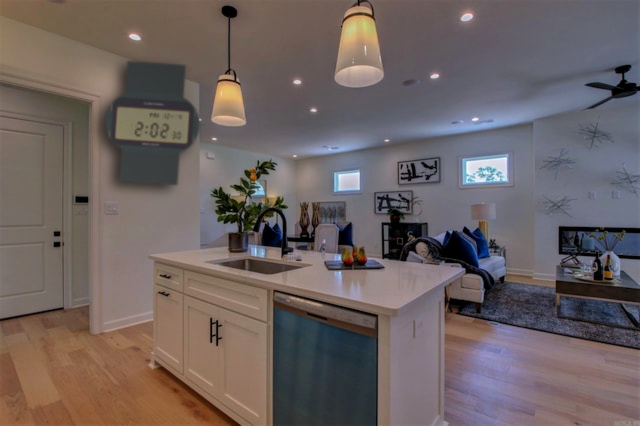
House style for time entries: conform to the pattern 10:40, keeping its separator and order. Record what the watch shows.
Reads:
2:02
